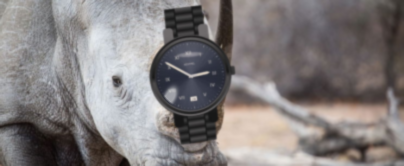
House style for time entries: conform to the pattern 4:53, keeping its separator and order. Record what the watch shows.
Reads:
2:51
